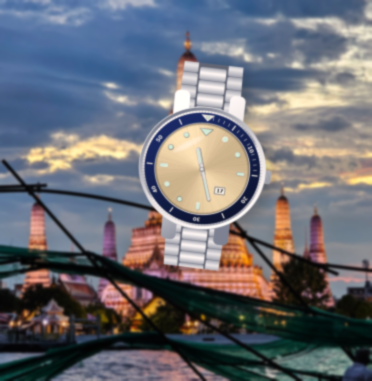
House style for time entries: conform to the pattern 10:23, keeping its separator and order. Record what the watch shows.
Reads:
11:27
